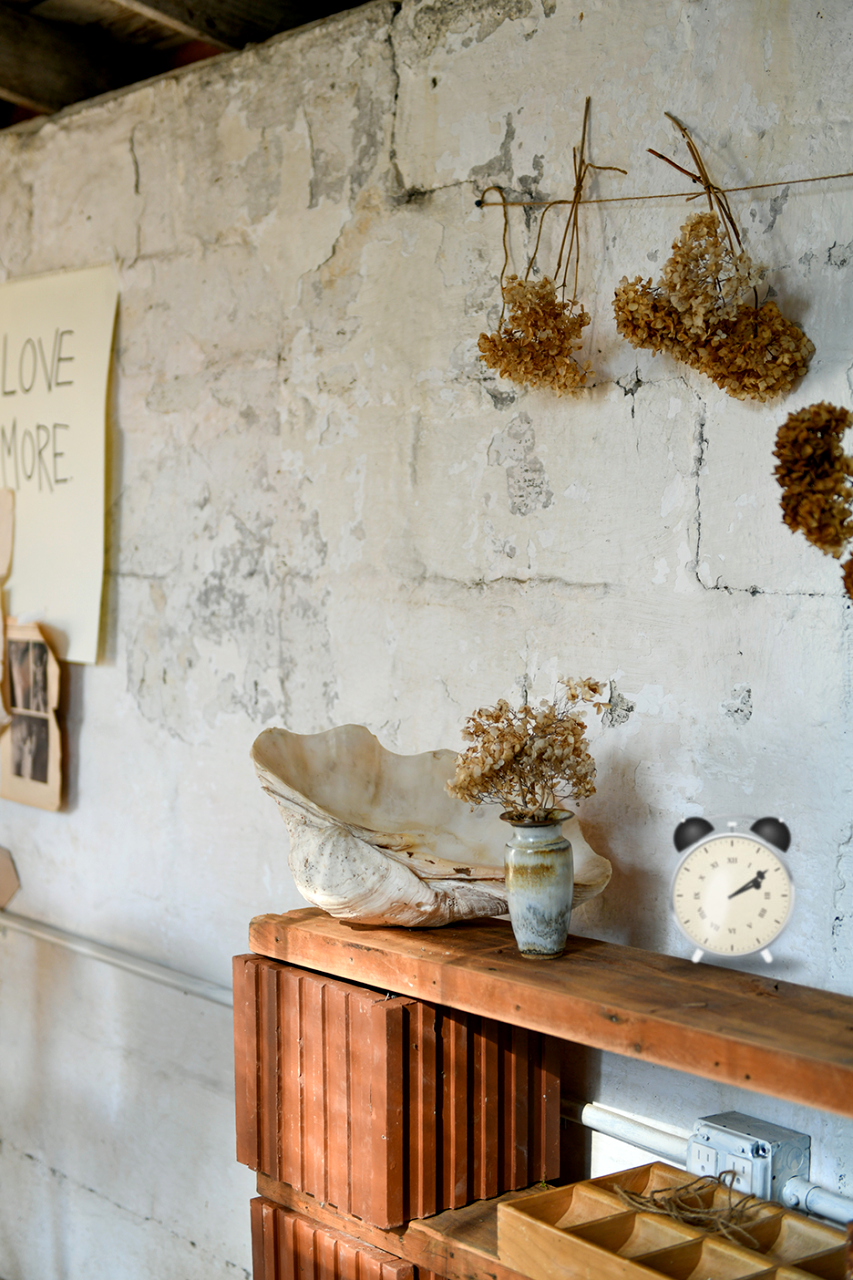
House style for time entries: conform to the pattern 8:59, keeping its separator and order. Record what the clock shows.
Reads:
2:09
